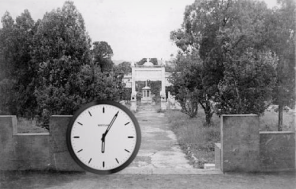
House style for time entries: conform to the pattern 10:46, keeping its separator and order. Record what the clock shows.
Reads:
6:05
